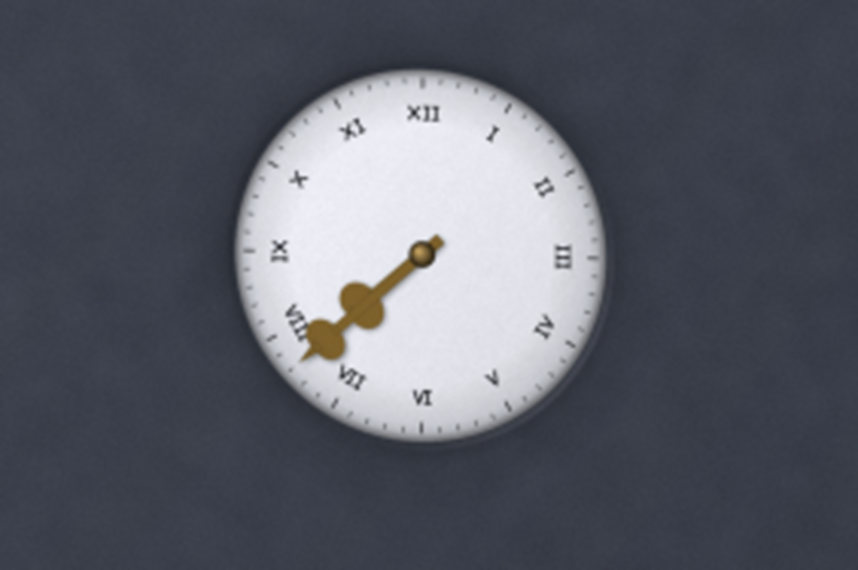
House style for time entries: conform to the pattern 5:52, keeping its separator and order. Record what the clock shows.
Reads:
7:38
